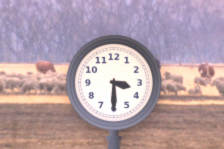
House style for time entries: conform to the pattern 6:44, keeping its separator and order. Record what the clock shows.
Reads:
3:30
